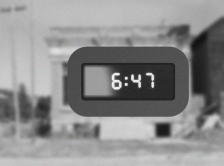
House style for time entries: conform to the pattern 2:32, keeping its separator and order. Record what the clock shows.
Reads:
6:47
